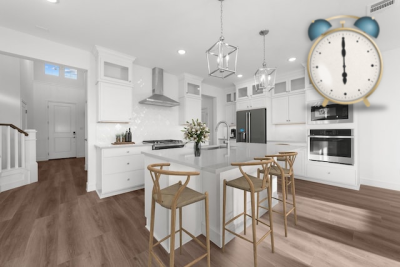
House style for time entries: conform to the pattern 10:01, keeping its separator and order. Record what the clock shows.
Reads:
6:00
